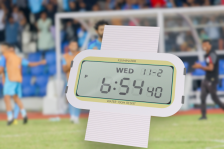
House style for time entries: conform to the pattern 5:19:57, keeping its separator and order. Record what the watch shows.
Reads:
6:54:40
